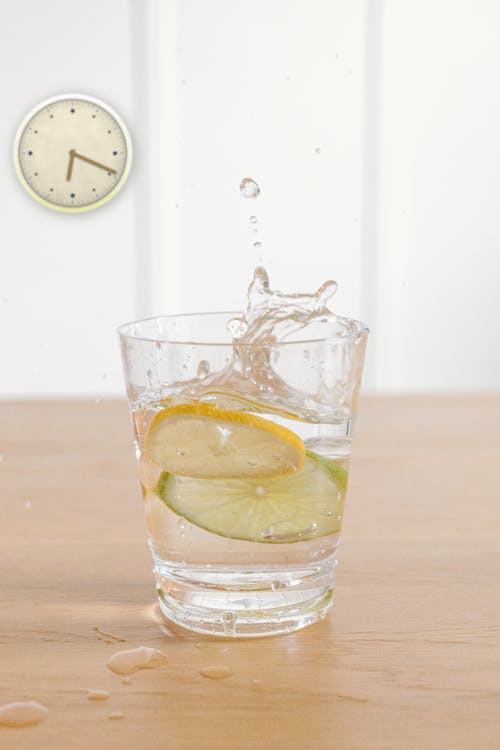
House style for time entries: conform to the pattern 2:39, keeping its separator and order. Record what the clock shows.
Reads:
6:19
